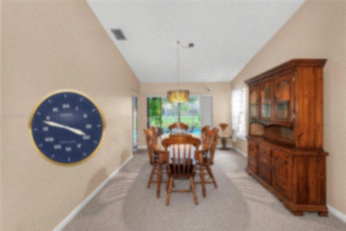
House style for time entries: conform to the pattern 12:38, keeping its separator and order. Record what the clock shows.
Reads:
3:48
